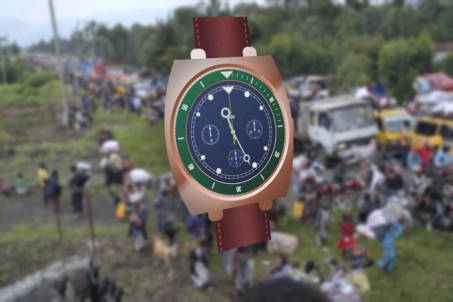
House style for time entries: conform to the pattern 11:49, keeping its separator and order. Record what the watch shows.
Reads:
11:26
